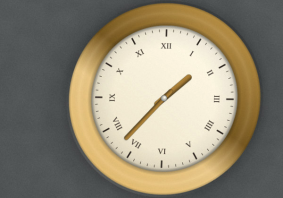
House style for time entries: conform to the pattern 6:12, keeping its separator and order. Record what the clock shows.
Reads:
1:37
